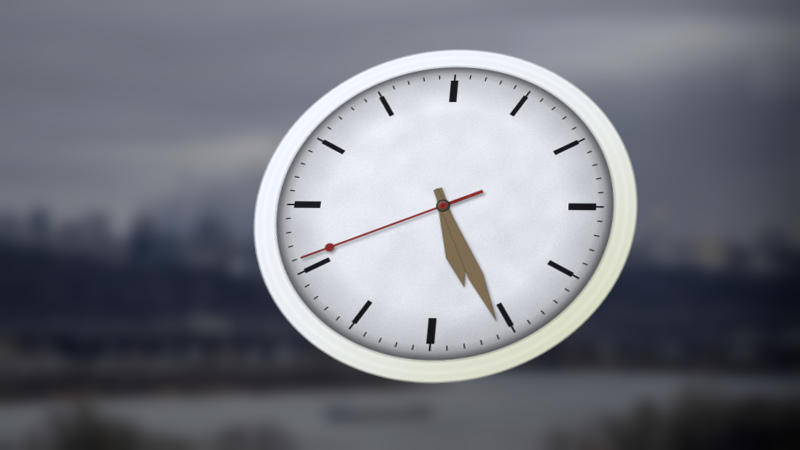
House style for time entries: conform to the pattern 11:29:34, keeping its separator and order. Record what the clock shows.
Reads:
5:25:41
